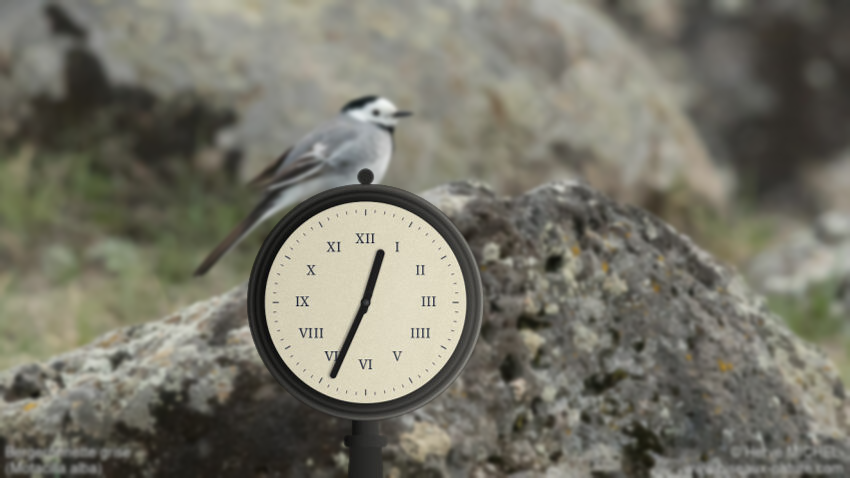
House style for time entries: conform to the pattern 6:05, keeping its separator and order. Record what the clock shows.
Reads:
12:34
